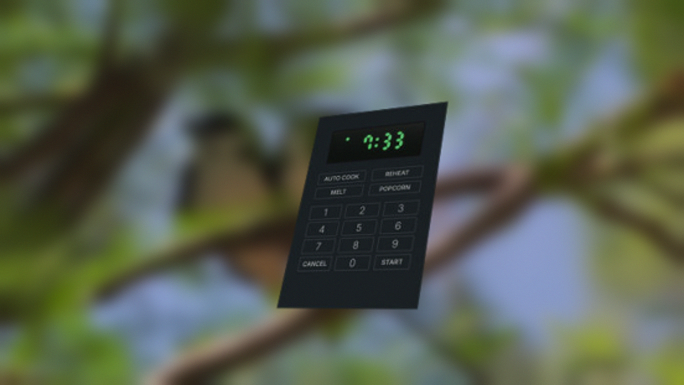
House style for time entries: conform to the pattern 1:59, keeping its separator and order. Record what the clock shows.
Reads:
7:33
